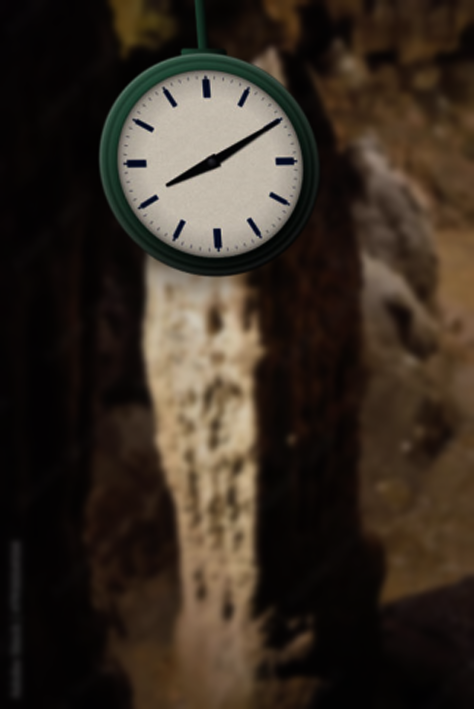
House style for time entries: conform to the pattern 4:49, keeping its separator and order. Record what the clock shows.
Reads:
8:10
